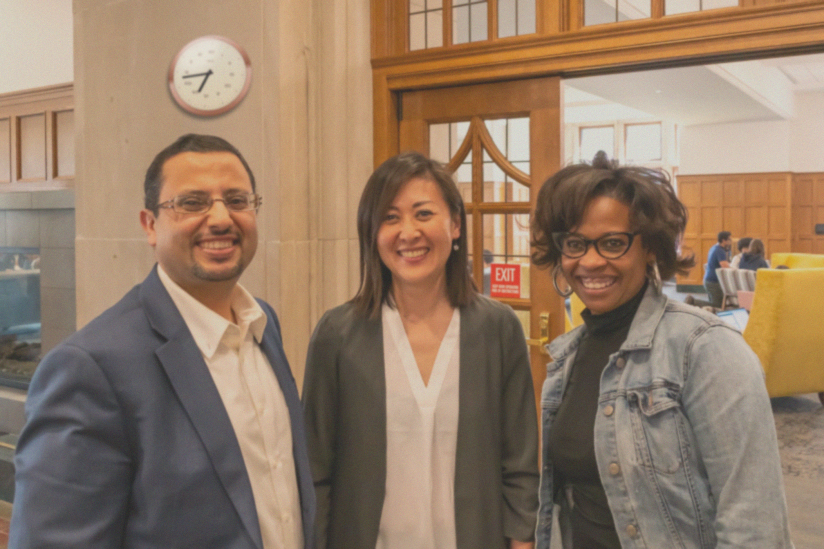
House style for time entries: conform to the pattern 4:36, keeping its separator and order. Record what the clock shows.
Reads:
6:43
